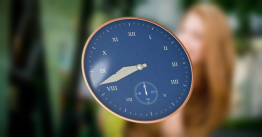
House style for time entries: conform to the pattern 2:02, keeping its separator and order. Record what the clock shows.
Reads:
8:42
